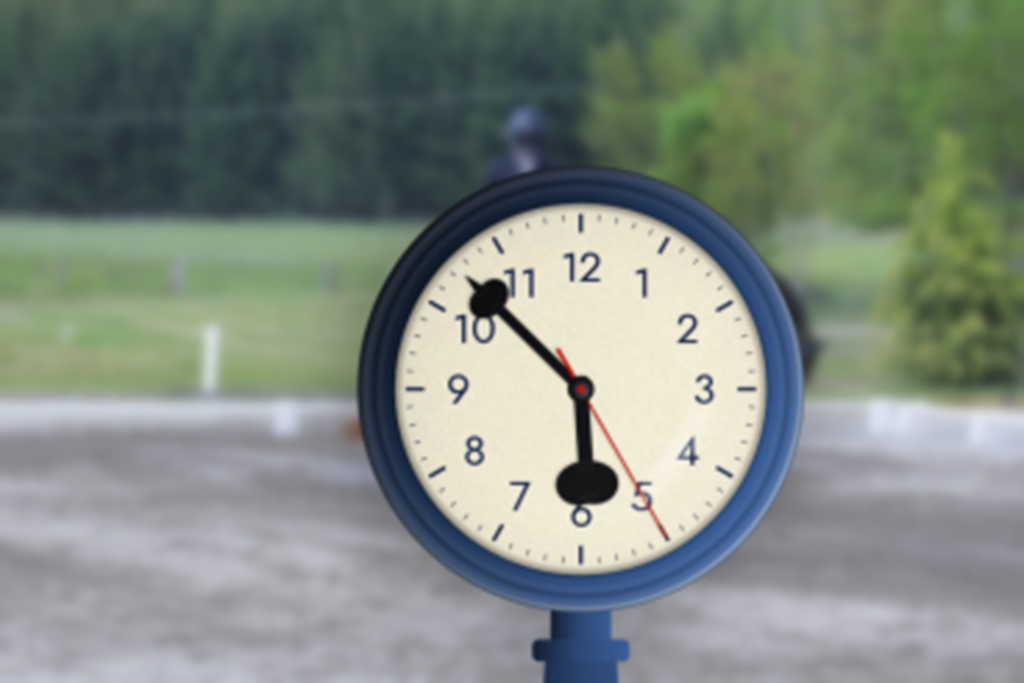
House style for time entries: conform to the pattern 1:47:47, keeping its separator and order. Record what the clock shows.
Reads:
5:52:25
